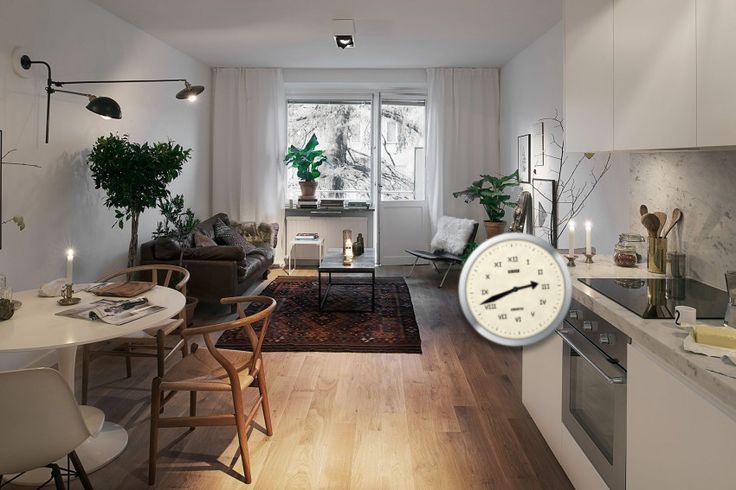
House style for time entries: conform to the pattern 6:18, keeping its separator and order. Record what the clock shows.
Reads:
2:42
